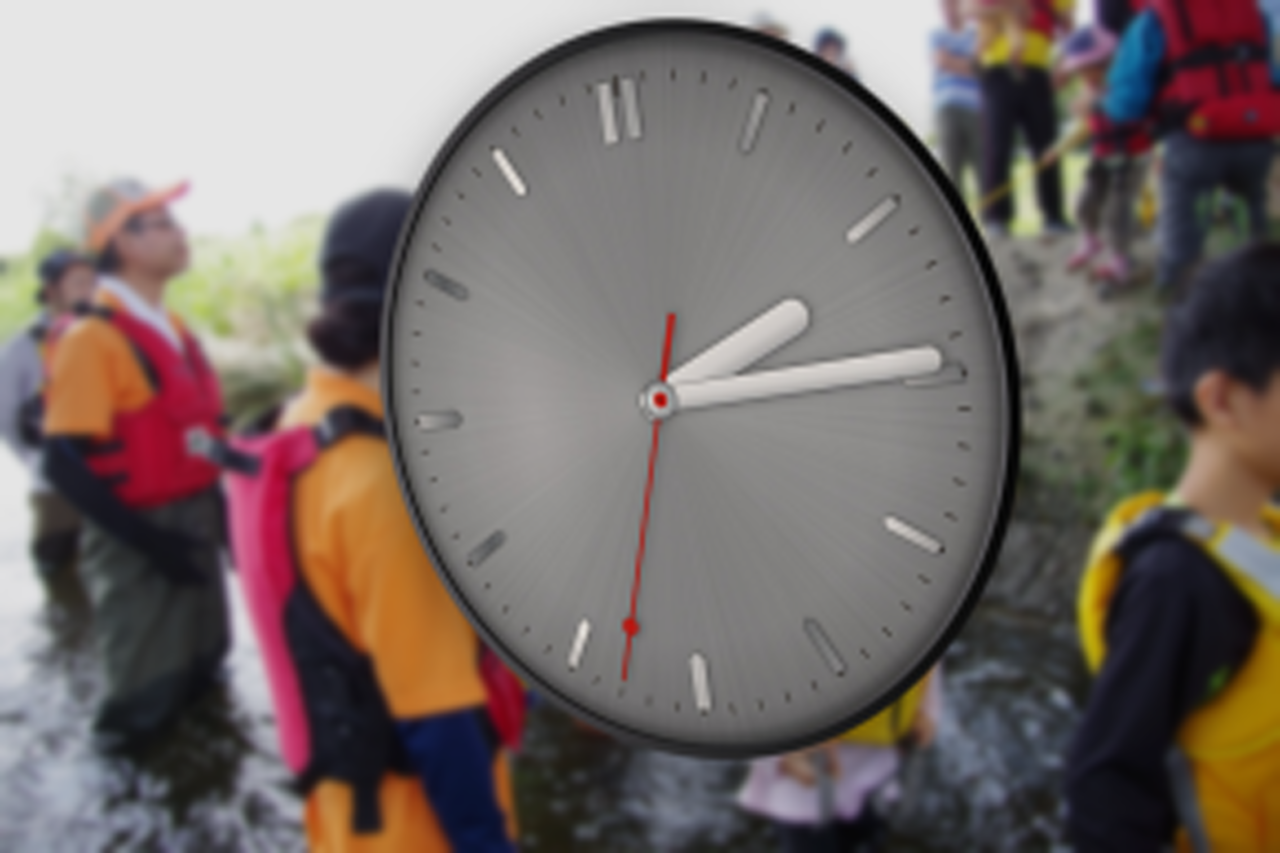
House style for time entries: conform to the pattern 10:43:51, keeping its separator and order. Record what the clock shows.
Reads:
2:14:33
